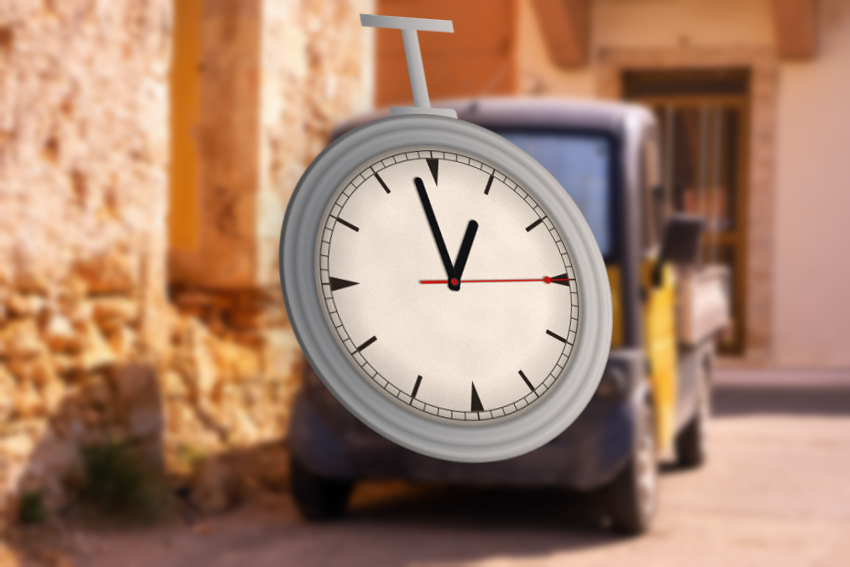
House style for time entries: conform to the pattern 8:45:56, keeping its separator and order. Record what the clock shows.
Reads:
12:58:15
